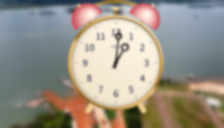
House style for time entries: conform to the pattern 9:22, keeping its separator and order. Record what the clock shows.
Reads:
1:01
